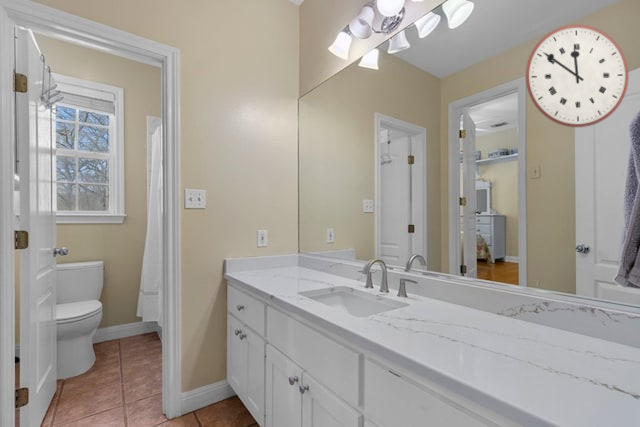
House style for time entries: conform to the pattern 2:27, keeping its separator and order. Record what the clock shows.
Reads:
11:51
